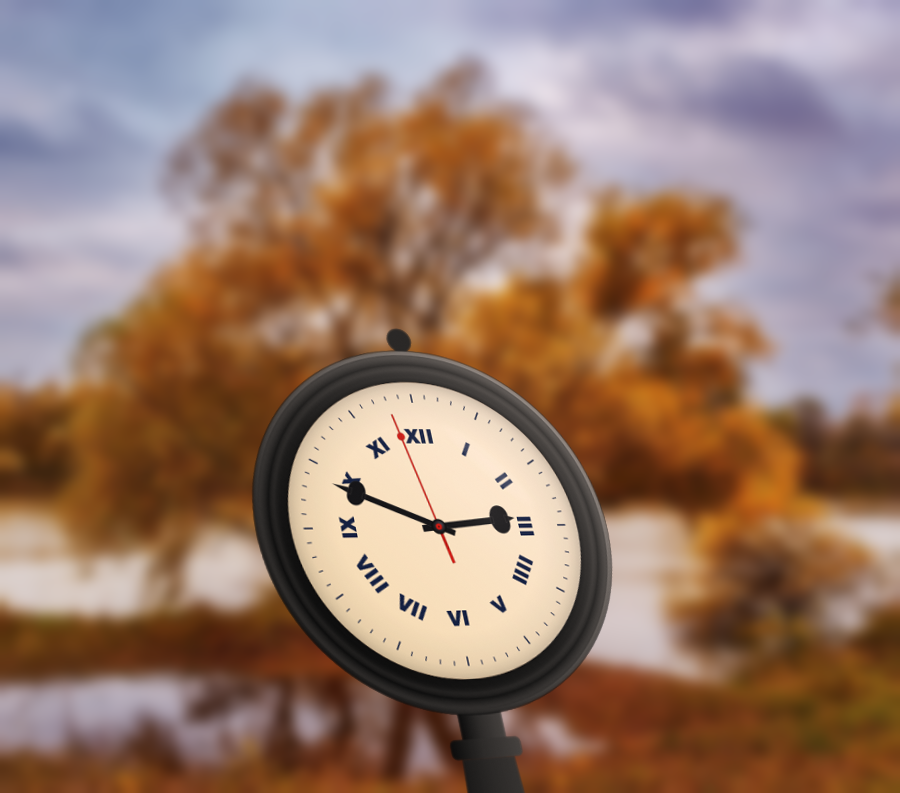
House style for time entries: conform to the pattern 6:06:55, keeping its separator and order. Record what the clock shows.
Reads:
2:48:58
